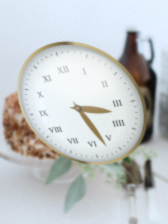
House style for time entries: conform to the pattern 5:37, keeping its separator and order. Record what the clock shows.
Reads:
3:27
